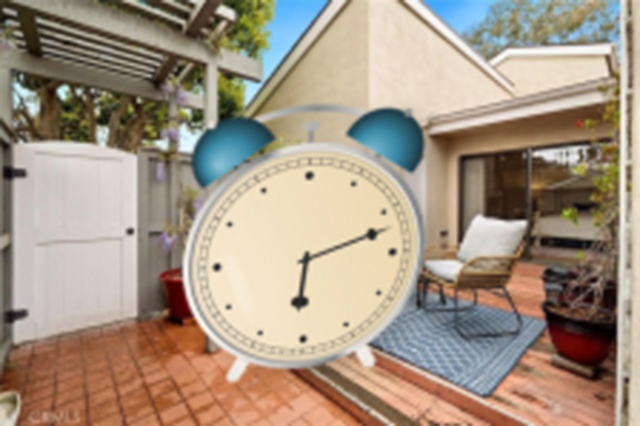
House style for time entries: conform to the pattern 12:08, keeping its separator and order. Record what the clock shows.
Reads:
6:12
